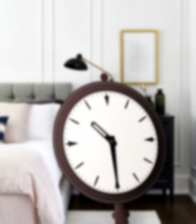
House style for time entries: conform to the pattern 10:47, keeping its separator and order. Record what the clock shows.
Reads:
10:30
